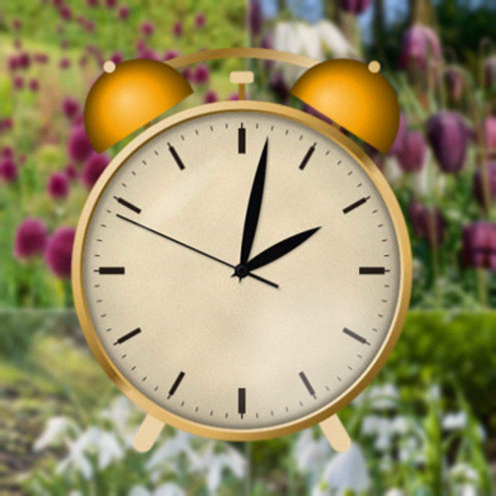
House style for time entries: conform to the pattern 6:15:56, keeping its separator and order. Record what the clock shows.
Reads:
2:01:49
